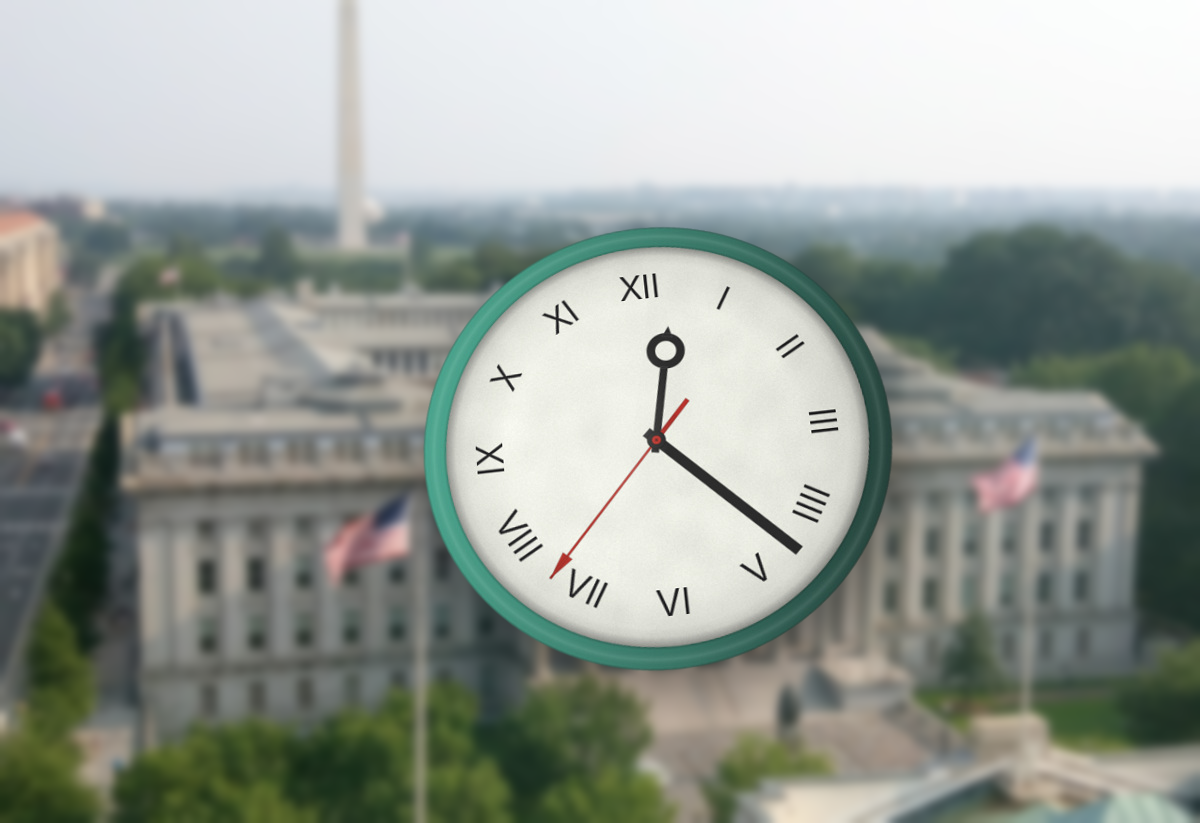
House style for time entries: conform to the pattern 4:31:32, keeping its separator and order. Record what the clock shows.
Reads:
12:22:37
